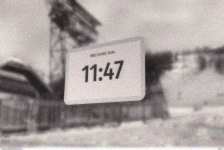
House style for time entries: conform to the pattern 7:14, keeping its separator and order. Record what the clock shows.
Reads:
11:47
